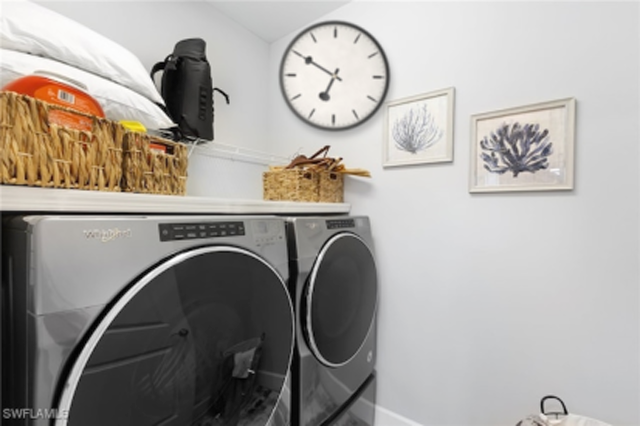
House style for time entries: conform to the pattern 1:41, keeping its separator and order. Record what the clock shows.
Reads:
6:50
